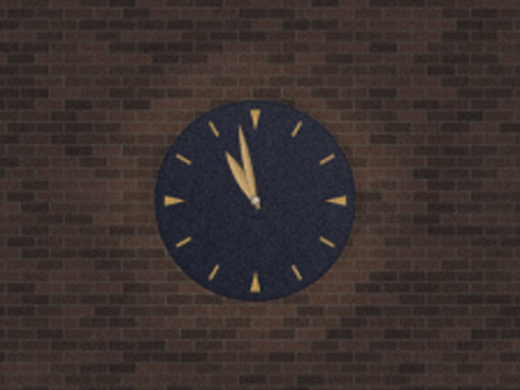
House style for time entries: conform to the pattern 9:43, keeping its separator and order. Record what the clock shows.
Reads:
10:58
